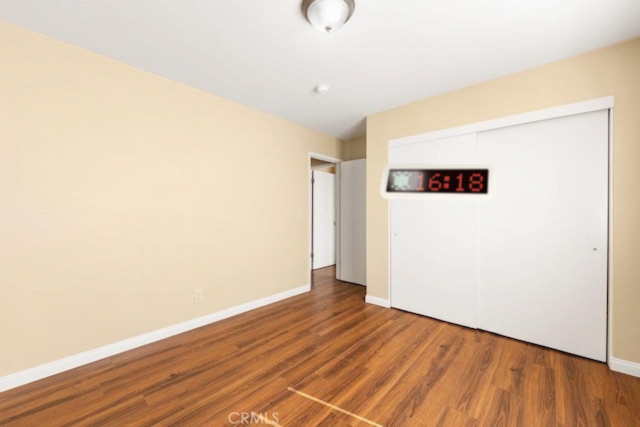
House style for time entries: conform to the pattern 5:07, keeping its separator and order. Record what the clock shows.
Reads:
16:18
